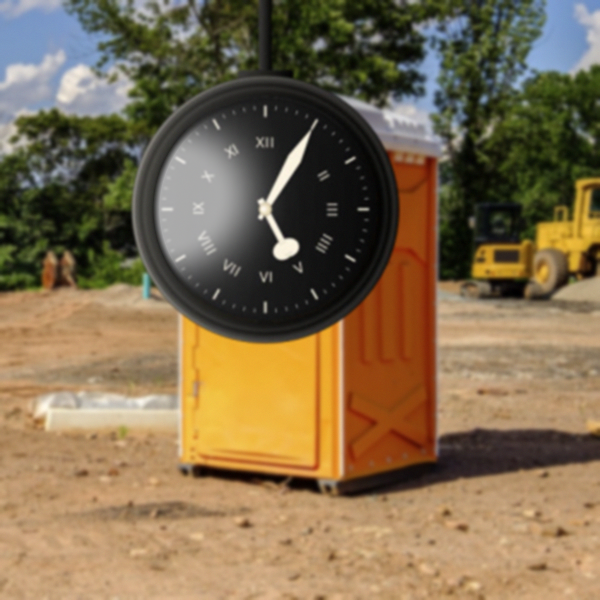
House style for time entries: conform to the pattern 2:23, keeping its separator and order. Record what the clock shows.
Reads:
5:05
